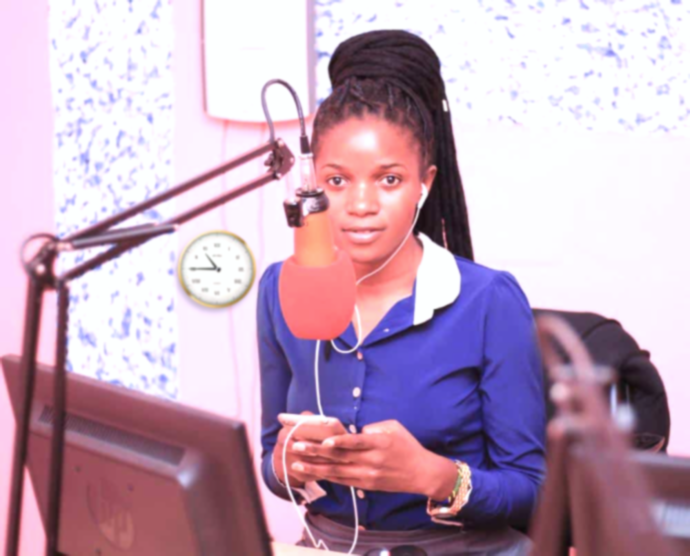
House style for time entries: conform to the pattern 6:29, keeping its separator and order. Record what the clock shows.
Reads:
10:45
